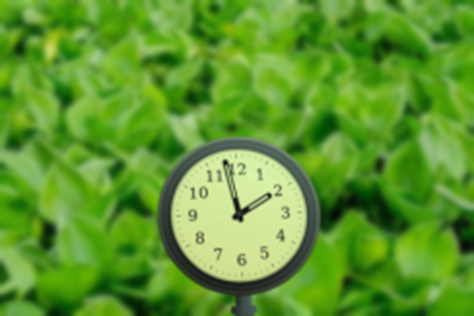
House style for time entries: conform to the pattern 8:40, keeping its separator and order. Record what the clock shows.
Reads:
1:58
